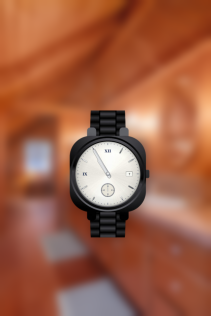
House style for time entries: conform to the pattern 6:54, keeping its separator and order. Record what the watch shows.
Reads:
10:55
